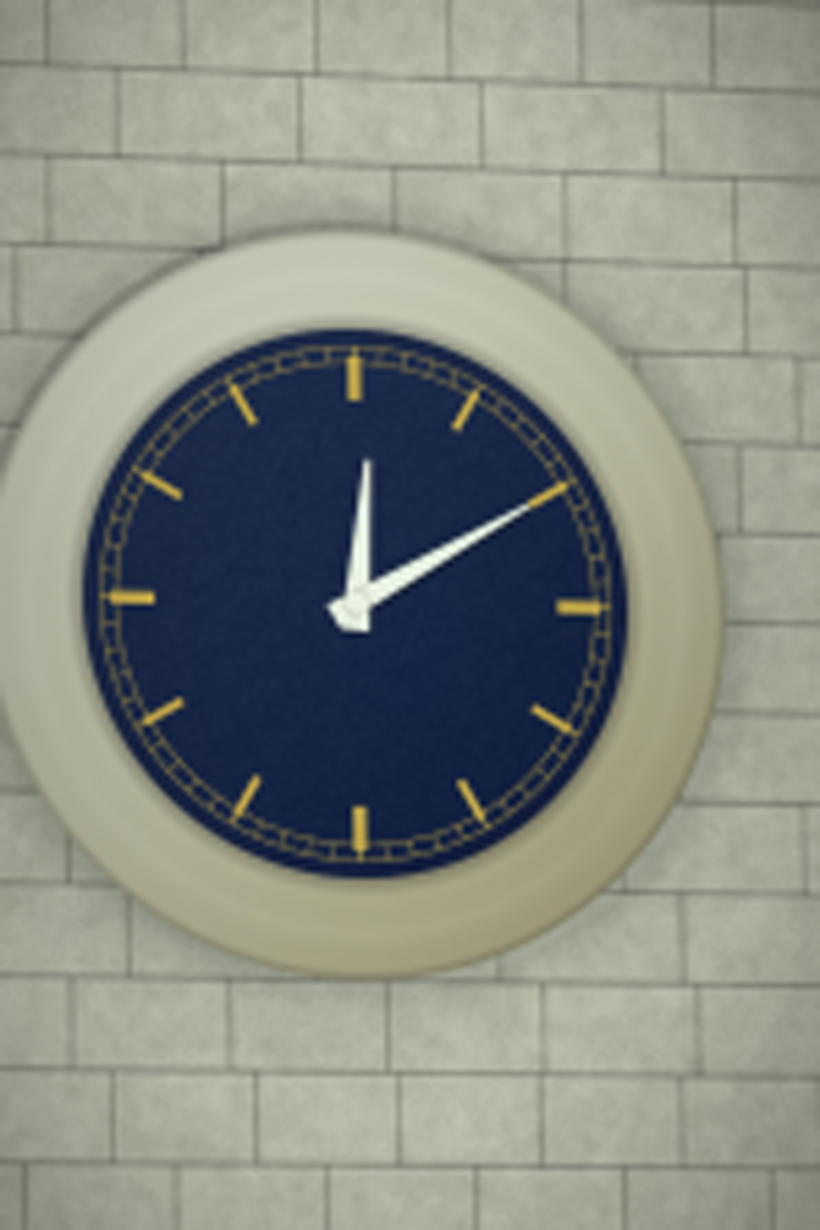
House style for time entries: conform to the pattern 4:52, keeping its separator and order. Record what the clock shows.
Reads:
12:10
